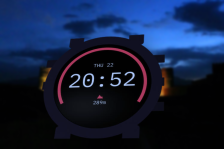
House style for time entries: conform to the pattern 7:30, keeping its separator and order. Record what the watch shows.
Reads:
20:52
